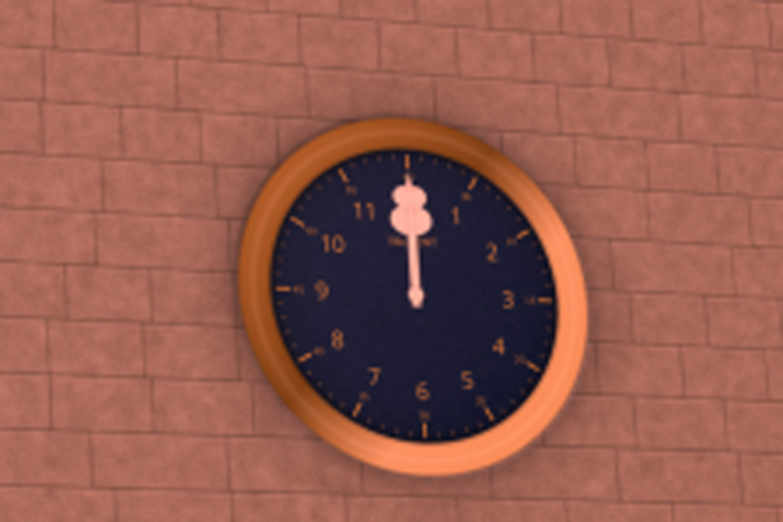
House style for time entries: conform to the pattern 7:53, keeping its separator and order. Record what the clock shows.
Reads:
12:00
